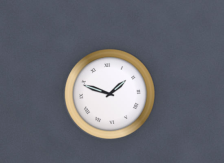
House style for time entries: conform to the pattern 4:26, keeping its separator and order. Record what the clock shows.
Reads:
1:49
